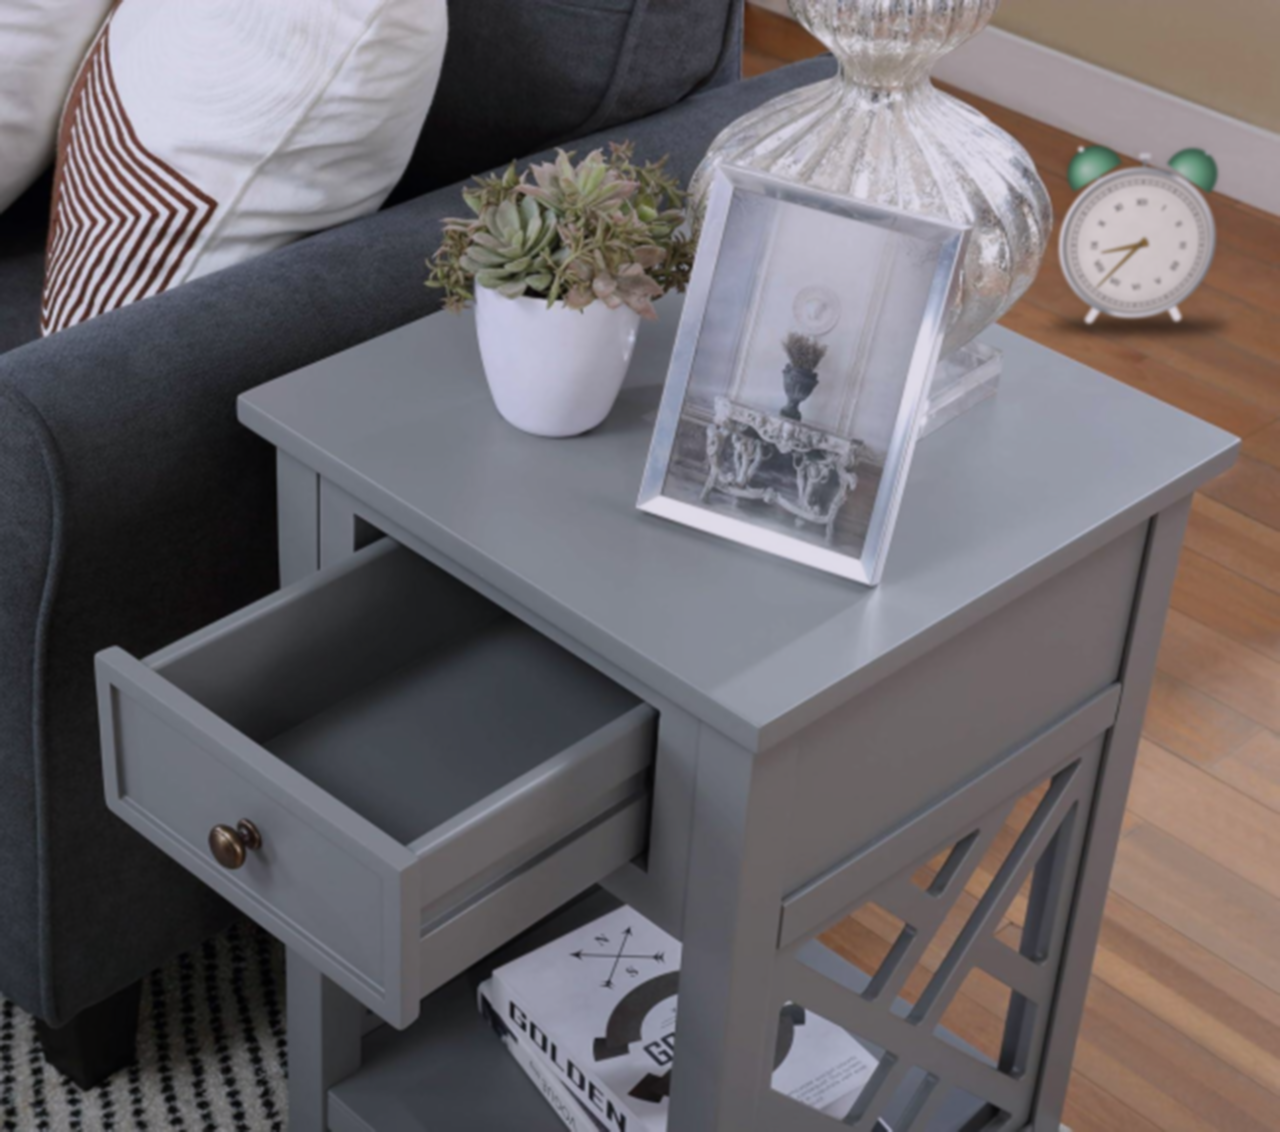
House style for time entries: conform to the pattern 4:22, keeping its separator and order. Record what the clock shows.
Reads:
8:37
